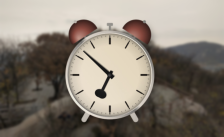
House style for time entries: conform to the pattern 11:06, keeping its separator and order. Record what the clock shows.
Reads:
6:52
